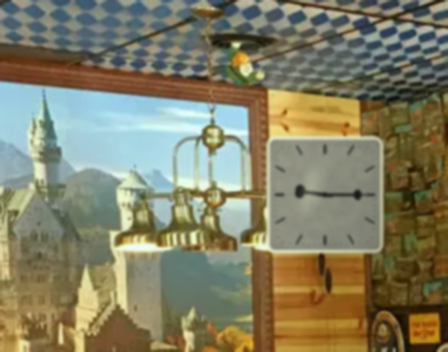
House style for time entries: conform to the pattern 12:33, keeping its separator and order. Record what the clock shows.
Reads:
9:15
